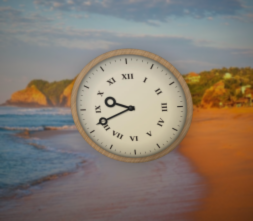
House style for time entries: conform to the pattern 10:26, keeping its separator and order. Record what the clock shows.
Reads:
9:41
